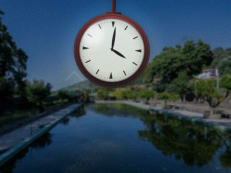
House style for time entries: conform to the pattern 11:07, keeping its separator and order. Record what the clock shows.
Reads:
4:01
